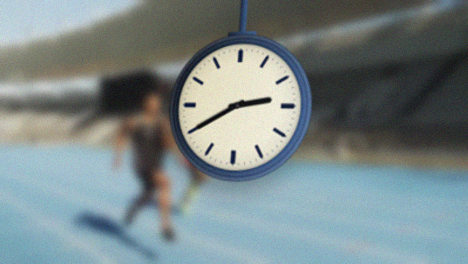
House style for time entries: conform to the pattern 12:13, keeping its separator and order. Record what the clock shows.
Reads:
2:40
